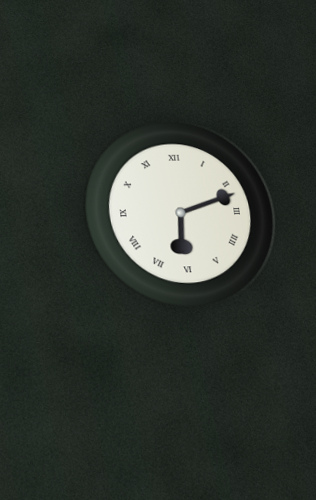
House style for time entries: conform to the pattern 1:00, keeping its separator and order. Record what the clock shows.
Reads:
6:12
